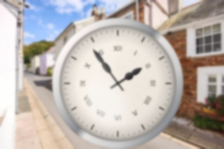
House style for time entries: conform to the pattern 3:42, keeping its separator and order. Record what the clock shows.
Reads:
1:54
